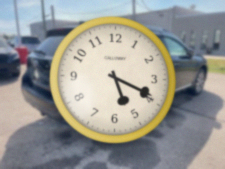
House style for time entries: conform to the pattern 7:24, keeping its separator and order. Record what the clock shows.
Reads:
5:19
